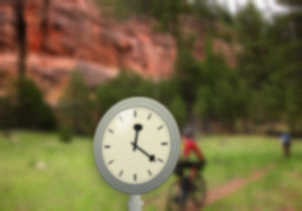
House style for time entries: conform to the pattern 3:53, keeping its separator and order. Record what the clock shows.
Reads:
12:21
